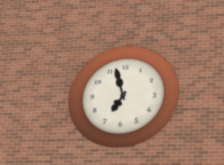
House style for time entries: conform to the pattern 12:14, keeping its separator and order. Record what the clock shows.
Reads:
6:57
